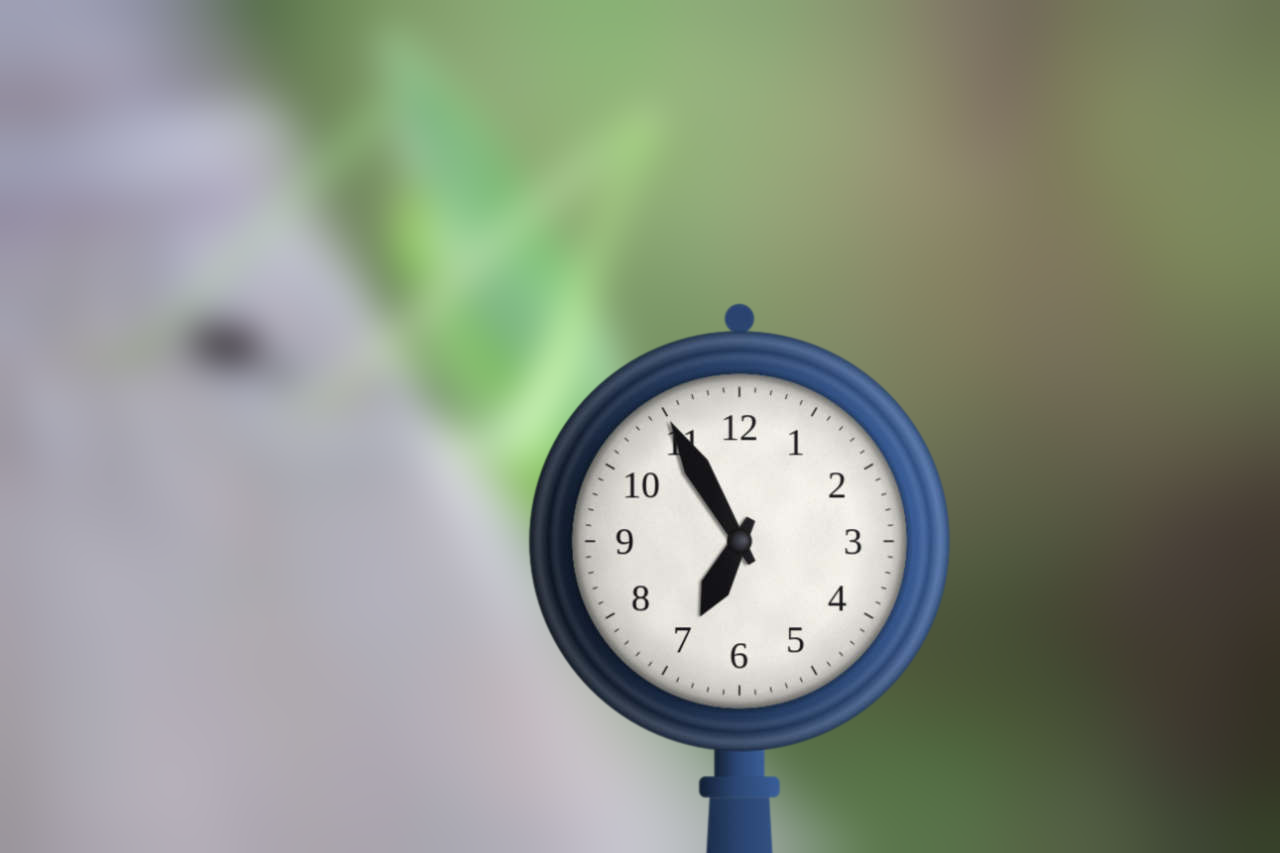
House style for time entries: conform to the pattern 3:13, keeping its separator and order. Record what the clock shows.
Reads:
6:55
